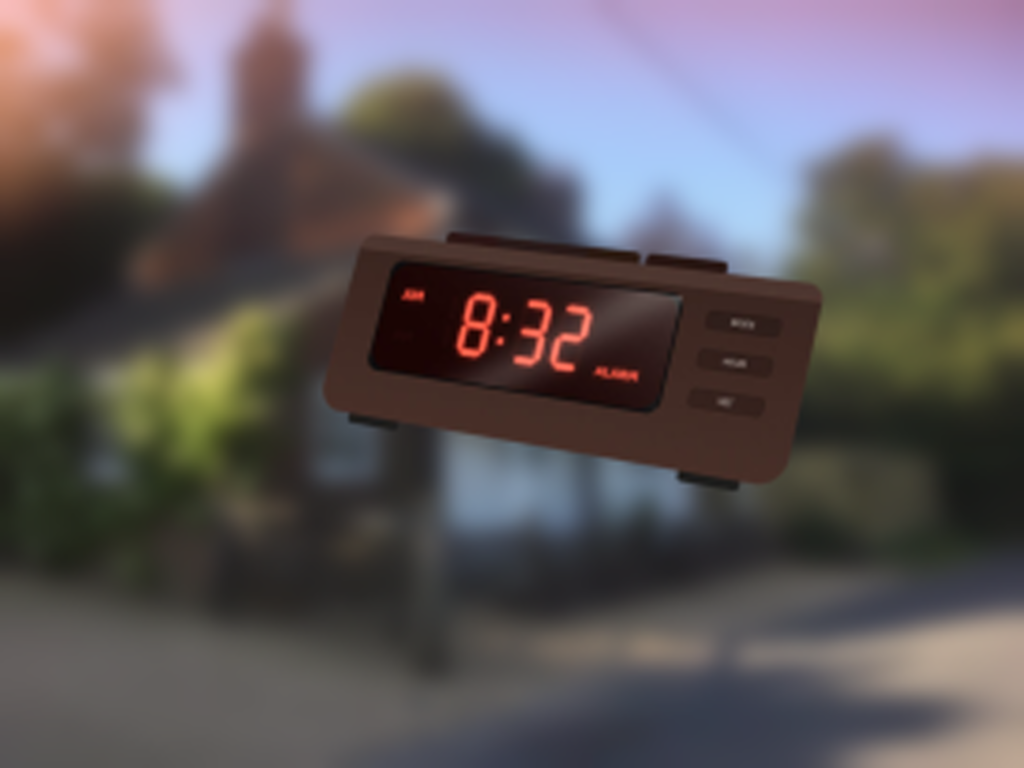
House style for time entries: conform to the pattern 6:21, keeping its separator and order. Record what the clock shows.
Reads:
8:32
